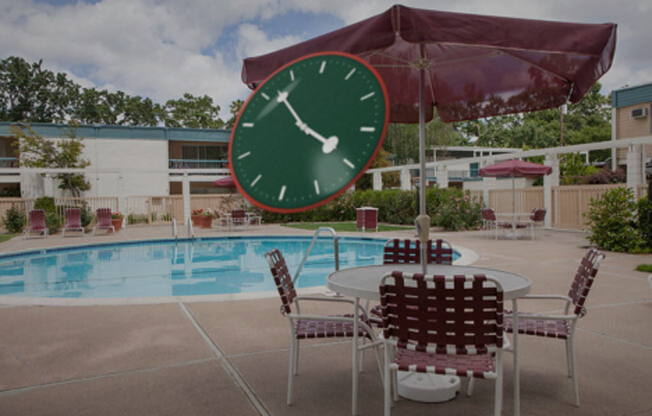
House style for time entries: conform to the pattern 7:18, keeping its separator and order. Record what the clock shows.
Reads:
3:52
